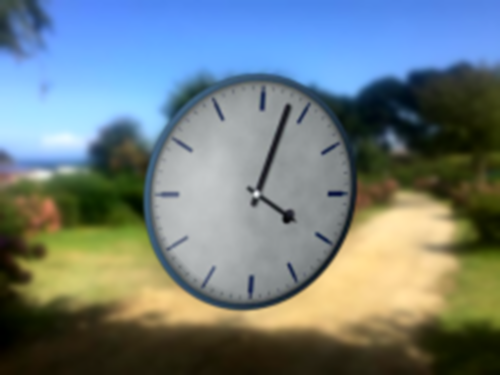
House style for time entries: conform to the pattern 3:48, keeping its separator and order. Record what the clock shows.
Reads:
4:03
